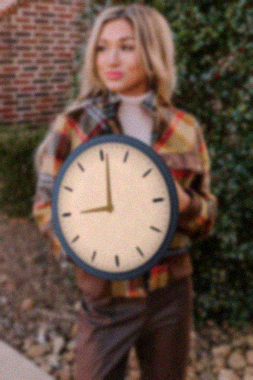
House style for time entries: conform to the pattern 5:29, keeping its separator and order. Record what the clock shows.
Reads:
9:01
